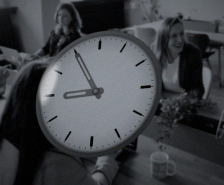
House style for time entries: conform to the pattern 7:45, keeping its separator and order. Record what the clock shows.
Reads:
8:55
